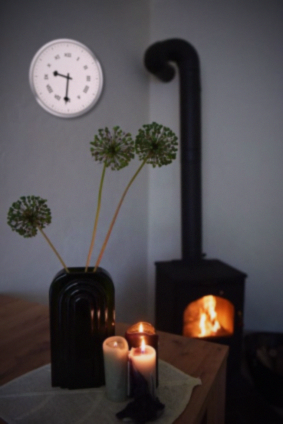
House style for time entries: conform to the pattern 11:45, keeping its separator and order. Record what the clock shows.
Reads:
9:31
